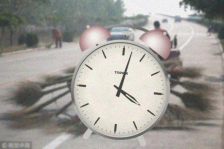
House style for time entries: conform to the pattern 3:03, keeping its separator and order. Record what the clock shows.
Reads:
4:02
